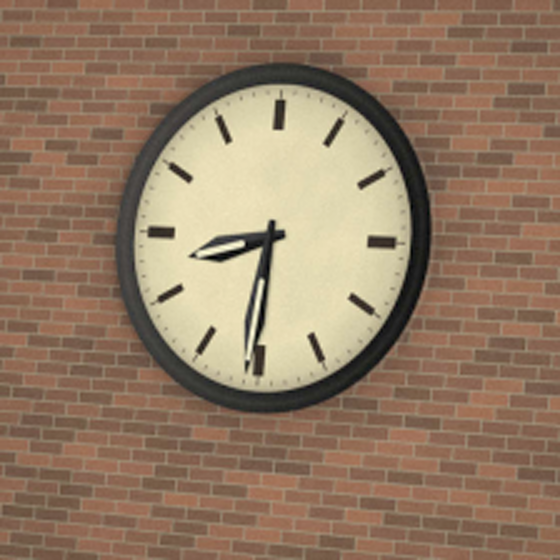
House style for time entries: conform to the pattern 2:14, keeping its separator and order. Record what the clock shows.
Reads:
8:31
